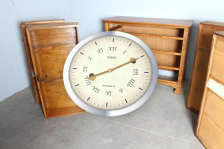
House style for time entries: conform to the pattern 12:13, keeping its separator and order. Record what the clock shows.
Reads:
8:10
